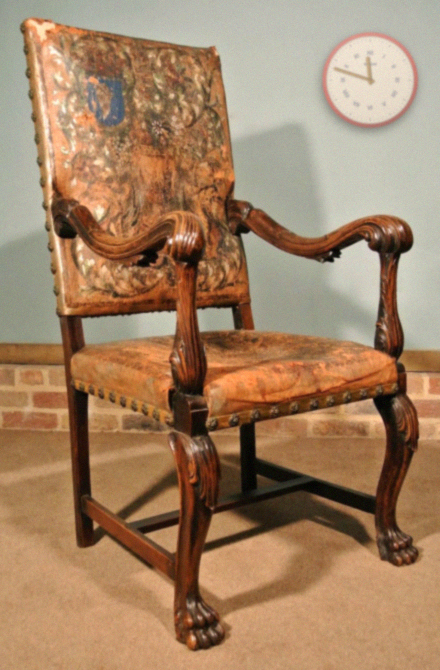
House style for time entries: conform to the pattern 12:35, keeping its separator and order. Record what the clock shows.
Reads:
11:48
